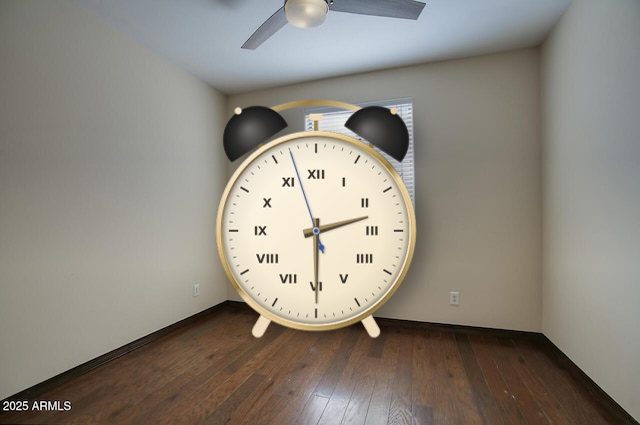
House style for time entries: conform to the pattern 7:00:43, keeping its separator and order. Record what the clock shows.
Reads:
2:29:57
